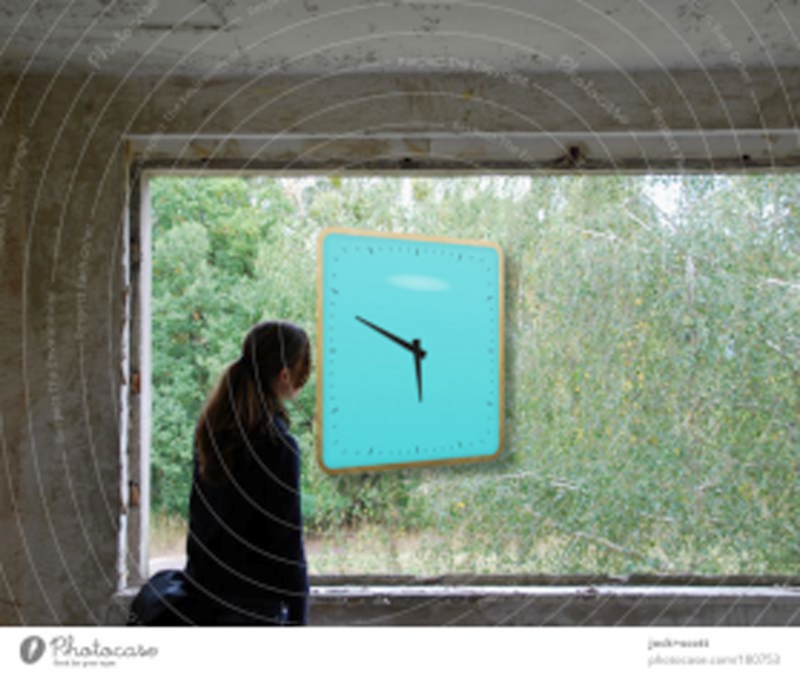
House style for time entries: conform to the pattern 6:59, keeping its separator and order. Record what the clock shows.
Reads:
5:49
